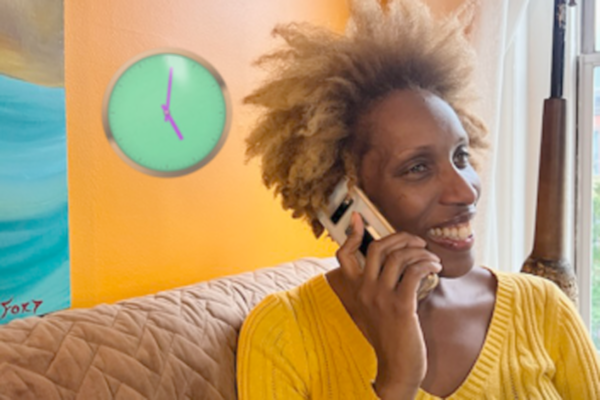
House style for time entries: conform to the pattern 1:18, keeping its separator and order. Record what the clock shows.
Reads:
5:01
